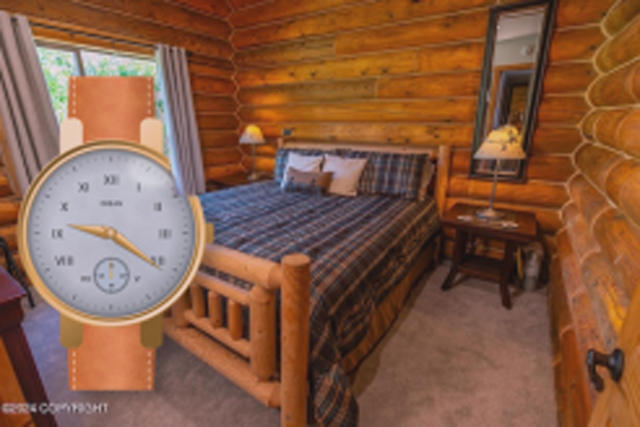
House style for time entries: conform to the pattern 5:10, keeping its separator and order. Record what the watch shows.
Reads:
9:21
